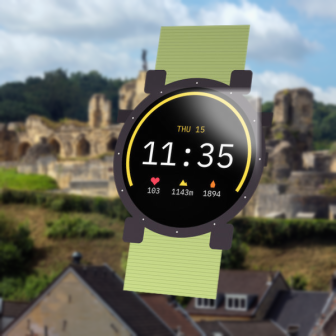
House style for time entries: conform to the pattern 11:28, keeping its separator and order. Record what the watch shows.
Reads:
11:35
